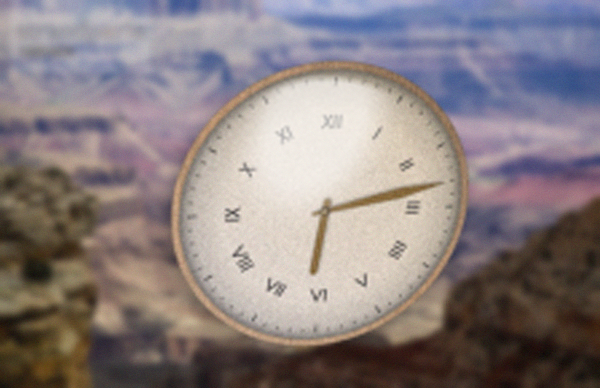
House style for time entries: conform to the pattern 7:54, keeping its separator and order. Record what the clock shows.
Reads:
6:13
